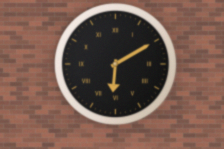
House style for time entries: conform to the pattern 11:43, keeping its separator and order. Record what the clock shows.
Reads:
6:10
